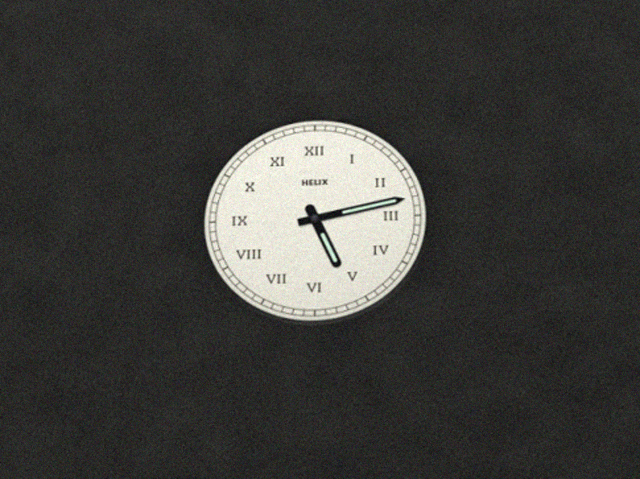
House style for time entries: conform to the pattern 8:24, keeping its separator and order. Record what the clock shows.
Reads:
5:13
